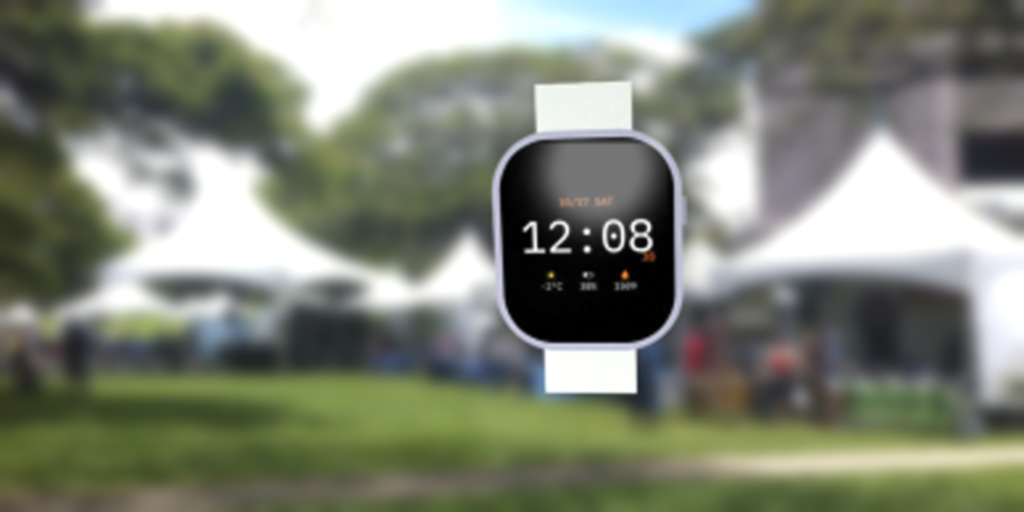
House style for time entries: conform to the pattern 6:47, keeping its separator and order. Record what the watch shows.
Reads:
12:08
